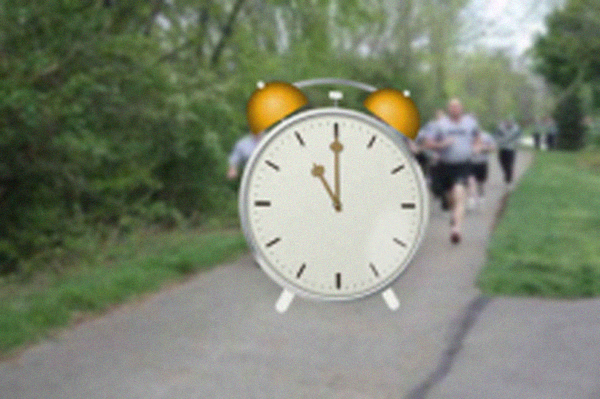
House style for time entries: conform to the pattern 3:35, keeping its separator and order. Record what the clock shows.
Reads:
11:00
